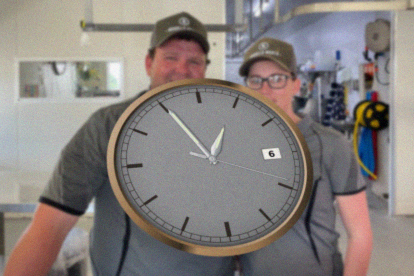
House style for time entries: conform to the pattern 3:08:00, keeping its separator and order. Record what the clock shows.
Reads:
12:55:19
